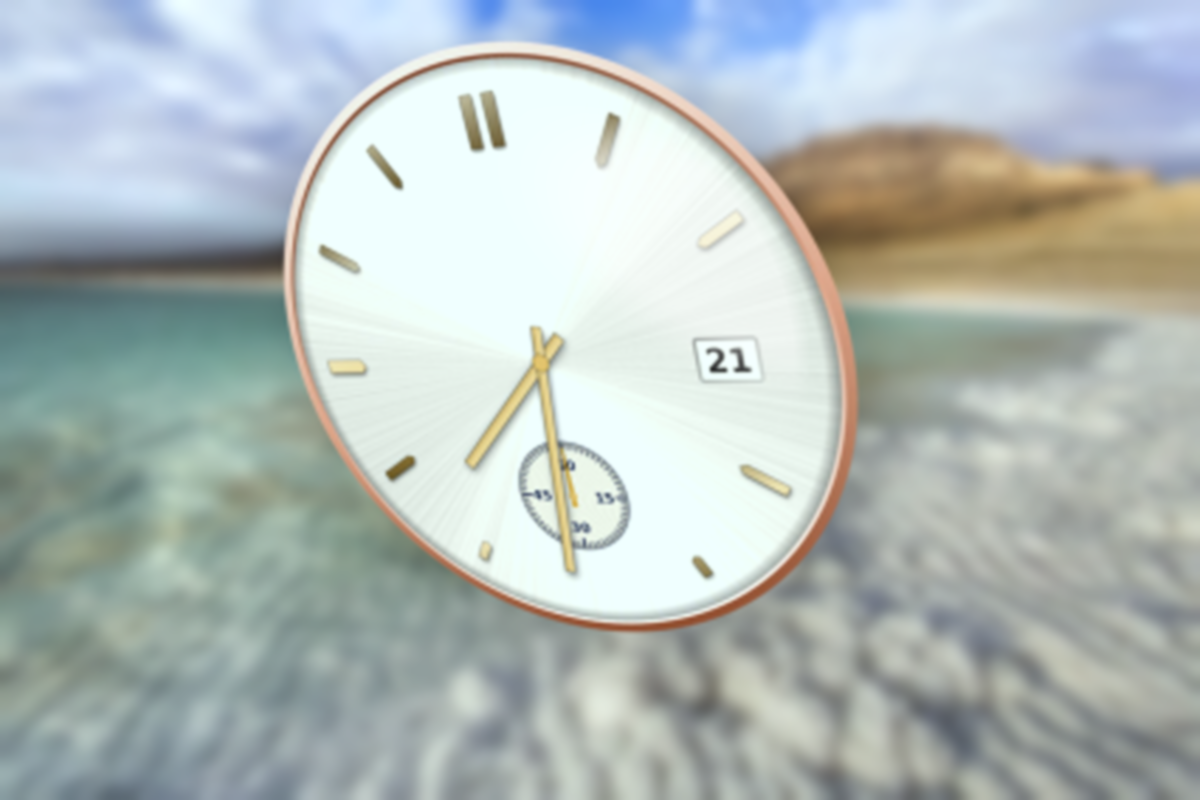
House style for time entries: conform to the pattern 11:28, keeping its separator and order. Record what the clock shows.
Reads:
7:31
